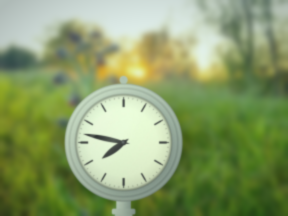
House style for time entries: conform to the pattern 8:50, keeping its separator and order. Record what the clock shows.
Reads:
7:47
